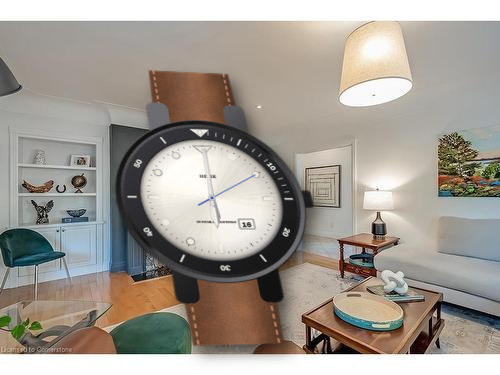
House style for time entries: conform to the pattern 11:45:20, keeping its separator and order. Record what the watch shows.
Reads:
6:00:10
